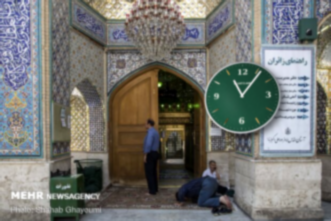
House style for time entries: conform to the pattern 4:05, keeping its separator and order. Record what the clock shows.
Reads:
11:06
